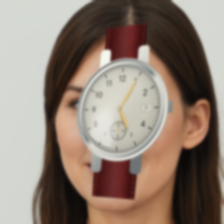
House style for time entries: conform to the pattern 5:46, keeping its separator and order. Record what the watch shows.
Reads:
5:05
